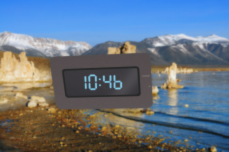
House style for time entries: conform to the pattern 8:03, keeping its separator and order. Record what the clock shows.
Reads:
10:46
